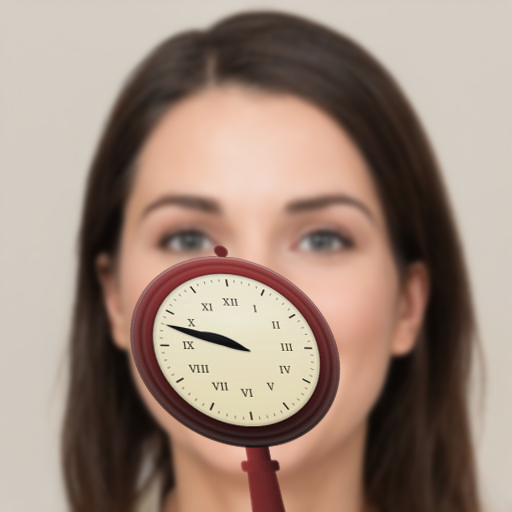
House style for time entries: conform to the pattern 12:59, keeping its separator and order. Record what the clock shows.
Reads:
9:48
